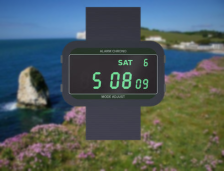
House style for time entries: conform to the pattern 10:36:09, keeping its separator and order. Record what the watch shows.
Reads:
5:08:09
